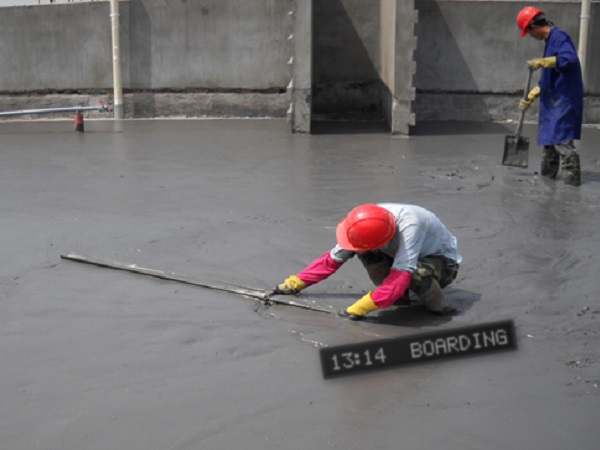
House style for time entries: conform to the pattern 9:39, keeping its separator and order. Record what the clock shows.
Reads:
13:14
